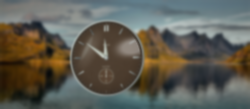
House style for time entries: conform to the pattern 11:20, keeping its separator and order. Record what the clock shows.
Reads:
11:51
